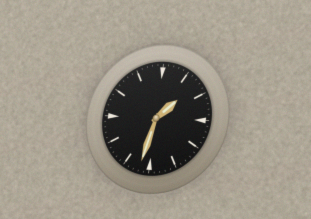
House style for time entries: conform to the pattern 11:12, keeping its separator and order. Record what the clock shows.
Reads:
1:32
